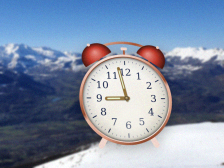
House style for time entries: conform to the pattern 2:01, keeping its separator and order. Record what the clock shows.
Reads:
8:58
